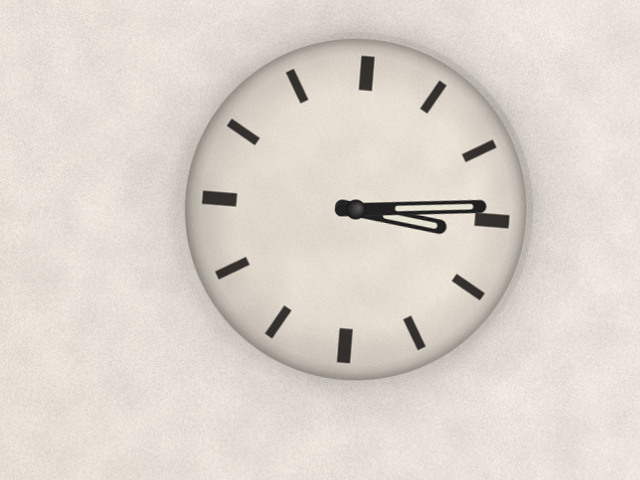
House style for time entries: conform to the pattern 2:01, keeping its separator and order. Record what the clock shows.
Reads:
3:14
